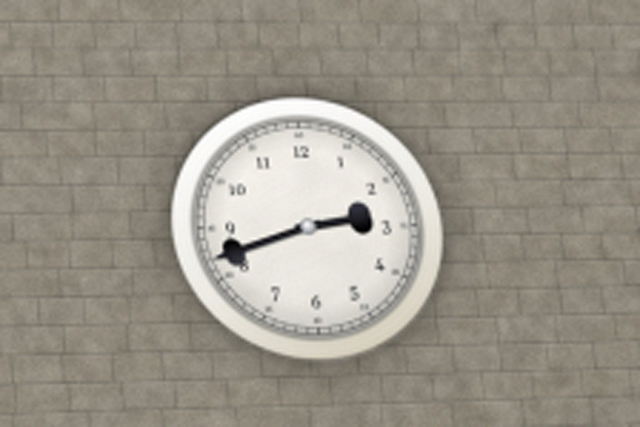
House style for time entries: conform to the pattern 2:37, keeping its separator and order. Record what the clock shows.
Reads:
2:42
